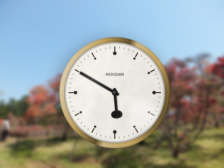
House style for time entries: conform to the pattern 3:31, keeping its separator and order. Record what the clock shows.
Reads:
5:50
